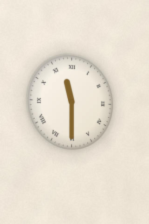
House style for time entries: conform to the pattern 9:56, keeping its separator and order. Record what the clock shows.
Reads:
11:30
